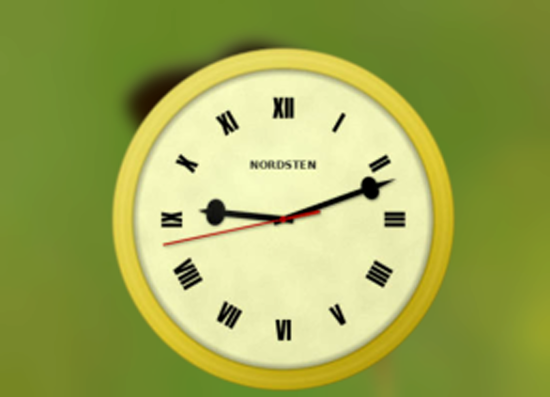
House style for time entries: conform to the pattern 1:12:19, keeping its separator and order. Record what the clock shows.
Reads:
9:11:43
